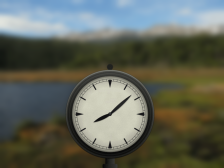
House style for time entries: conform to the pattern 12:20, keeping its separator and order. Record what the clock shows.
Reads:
8:08
